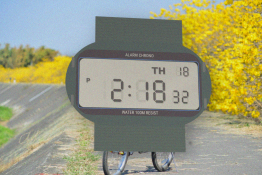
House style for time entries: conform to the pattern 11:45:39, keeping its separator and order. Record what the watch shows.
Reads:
2:18:32
